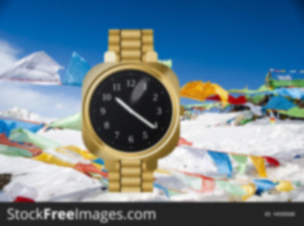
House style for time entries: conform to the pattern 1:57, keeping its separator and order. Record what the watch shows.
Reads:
10:21
